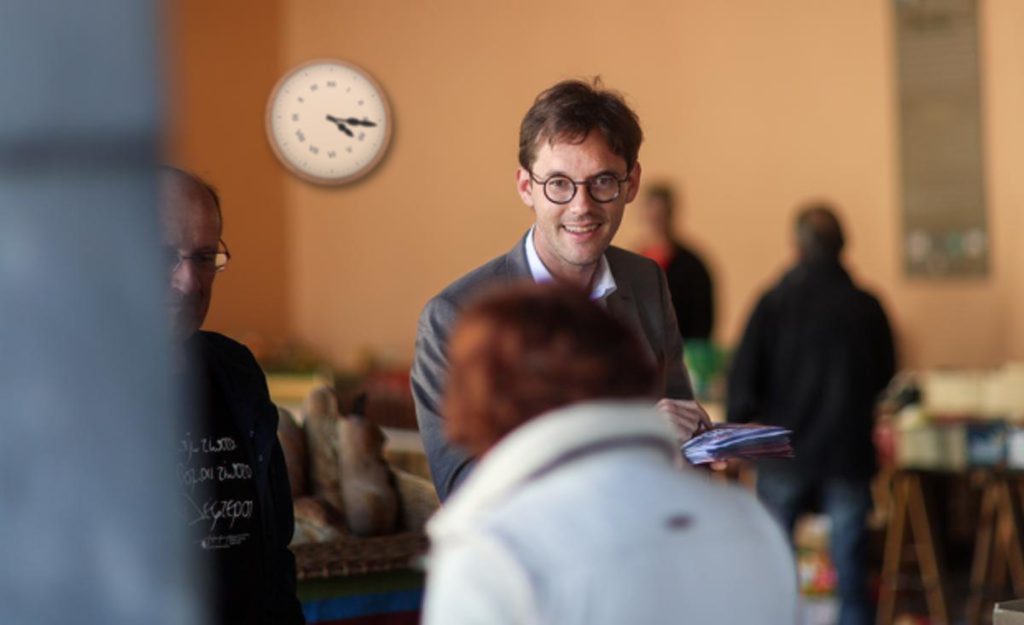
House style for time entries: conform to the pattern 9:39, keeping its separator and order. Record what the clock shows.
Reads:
4:16
